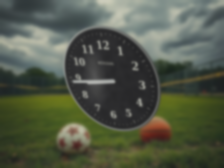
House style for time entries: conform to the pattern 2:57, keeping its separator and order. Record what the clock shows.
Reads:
8:44
